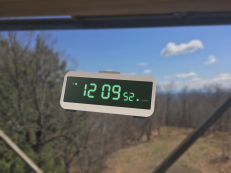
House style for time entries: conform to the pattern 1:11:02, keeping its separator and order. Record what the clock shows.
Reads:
12:09:52
